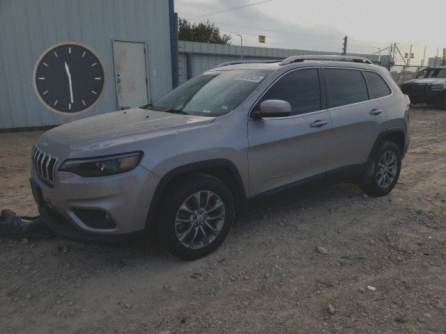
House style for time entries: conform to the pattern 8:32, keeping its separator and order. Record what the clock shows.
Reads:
11:29
